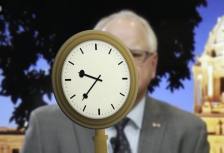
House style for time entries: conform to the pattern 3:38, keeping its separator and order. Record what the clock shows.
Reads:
9:37
